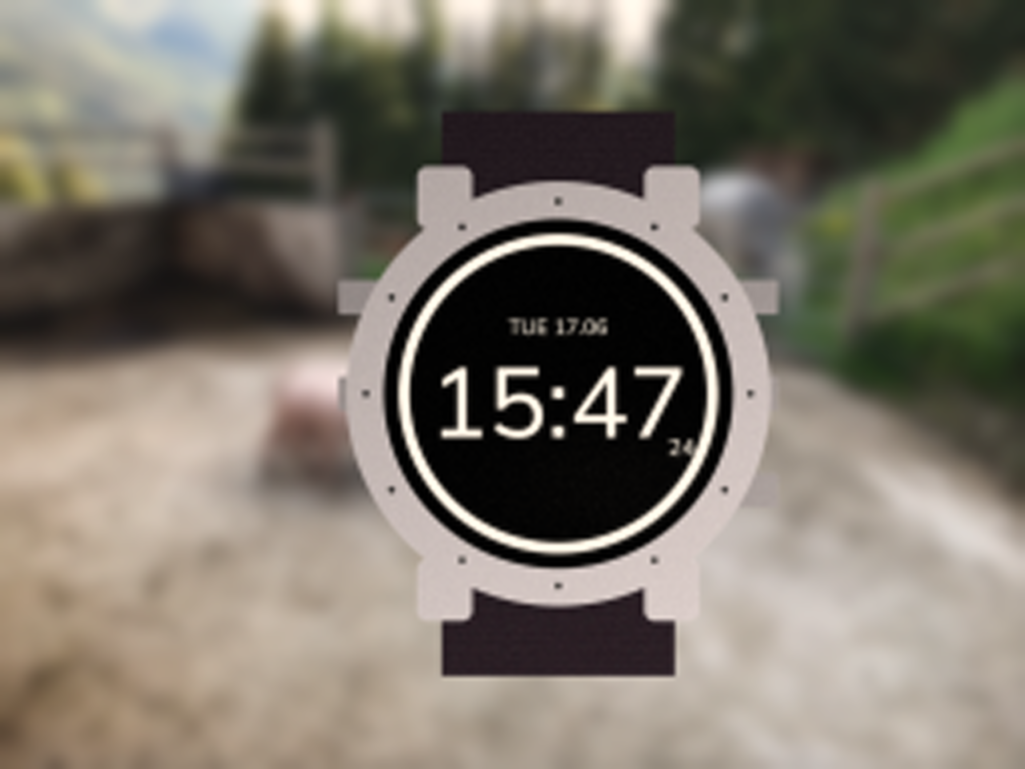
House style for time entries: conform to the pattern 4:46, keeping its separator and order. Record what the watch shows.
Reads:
15:47
